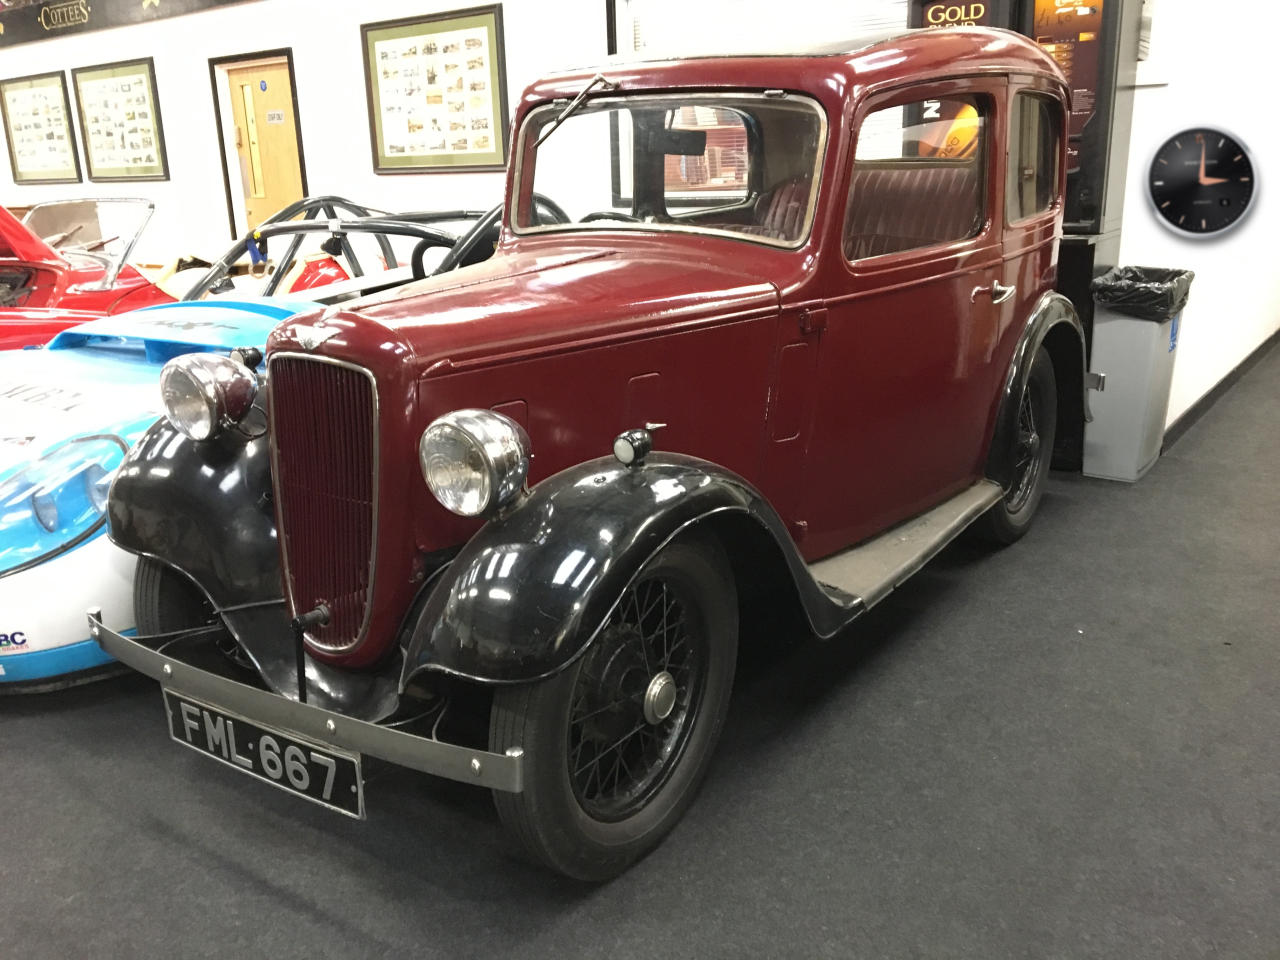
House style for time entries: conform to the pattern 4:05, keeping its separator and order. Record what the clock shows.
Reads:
3:01
